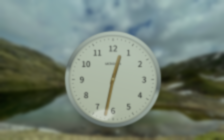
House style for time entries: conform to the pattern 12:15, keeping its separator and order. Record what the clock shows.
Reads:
12:32
